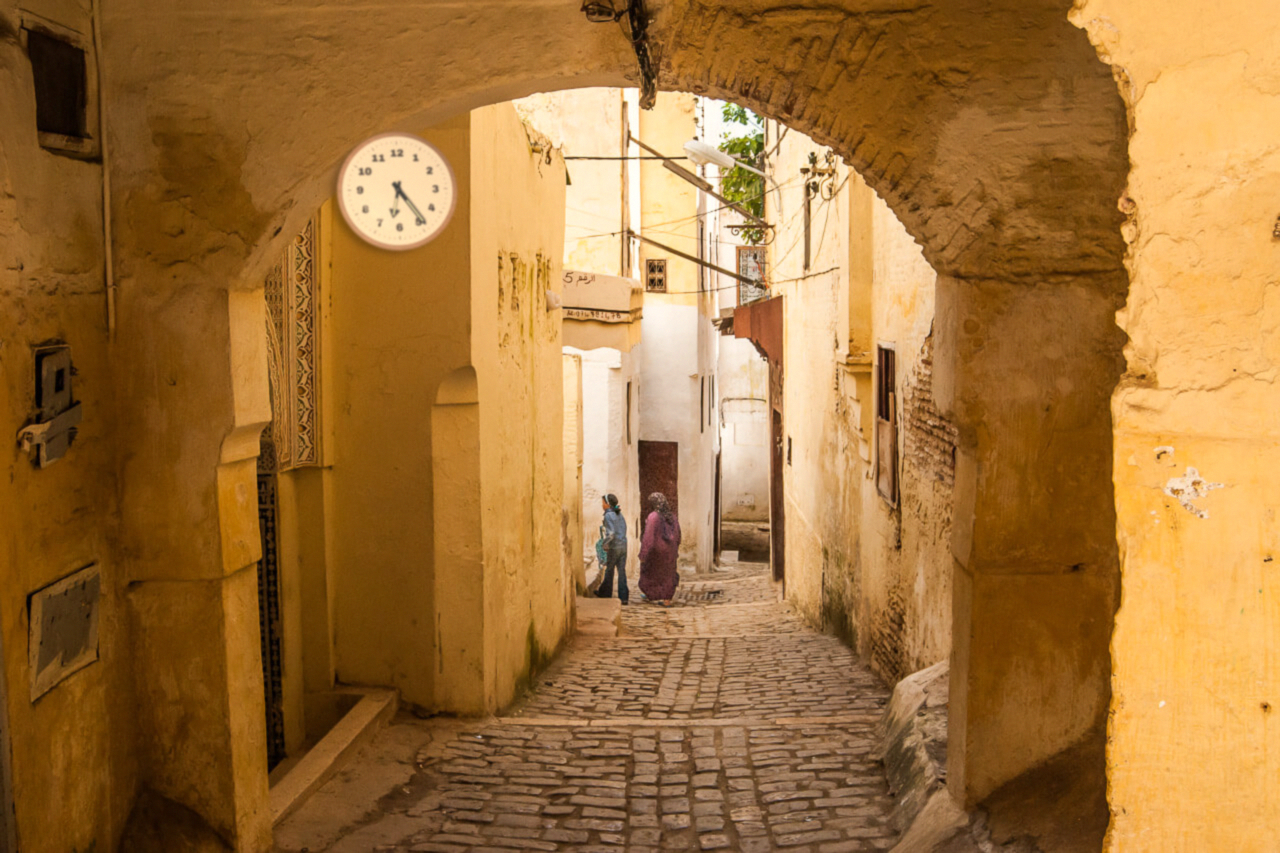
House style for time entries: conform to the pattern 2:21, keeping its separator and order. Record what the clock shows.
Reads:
6:24
